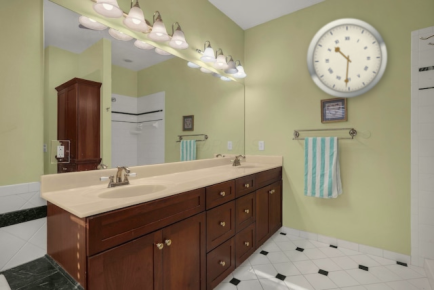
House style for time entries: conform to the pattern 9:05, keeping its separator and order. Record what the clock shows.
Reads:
10:31
